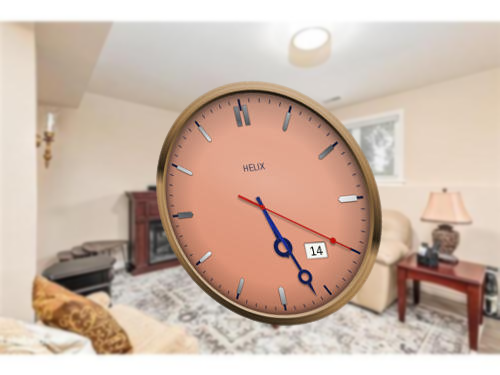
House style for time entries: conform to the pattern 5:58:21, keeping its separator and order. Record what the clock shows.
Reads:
5:26:20
